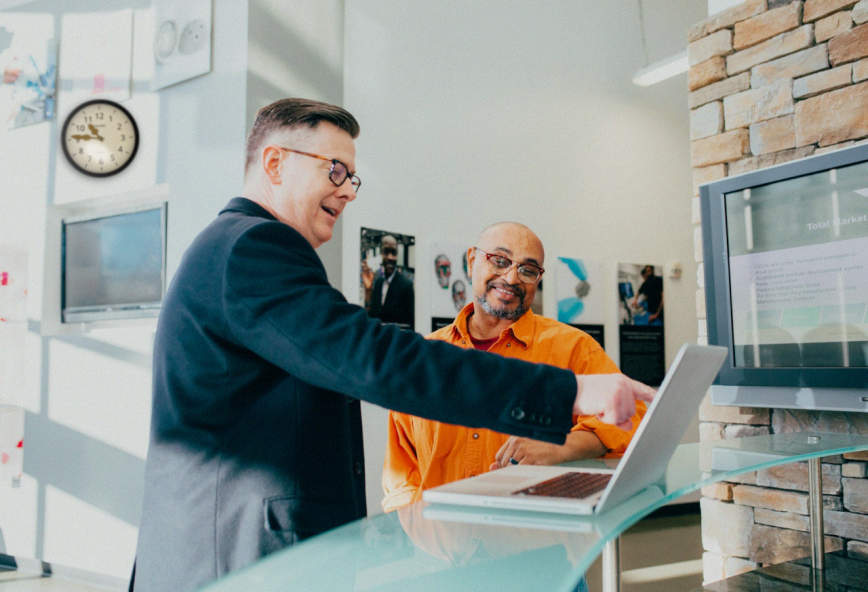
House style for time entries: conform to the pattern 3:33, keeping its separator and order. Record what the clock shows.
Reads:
10:46
